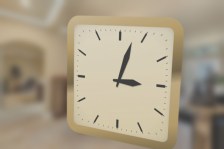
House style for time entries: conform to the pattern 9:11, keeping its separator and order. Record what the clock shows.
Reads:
3:03
